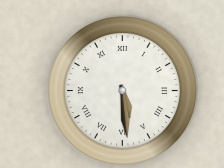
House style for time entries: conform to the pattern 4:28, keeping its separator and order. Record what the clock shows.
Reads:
5:29
